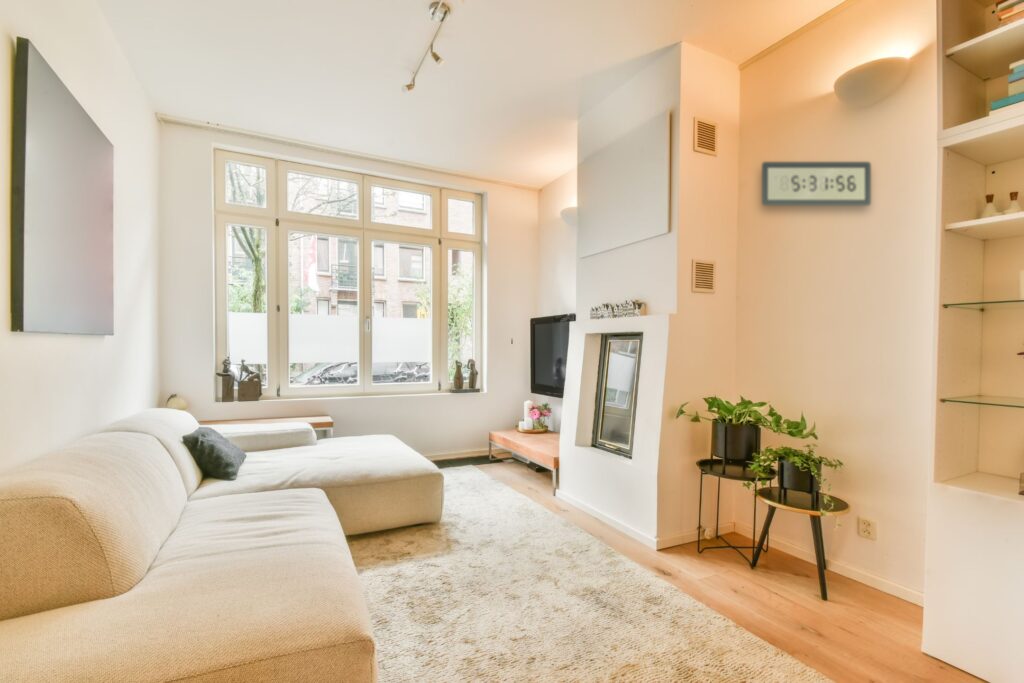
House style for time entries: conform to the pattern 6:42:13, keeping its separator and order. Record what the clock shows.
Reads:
5:31:56
